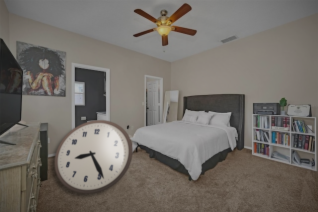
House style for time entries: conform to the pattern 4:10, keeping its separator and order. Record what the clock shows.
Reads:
8:24
